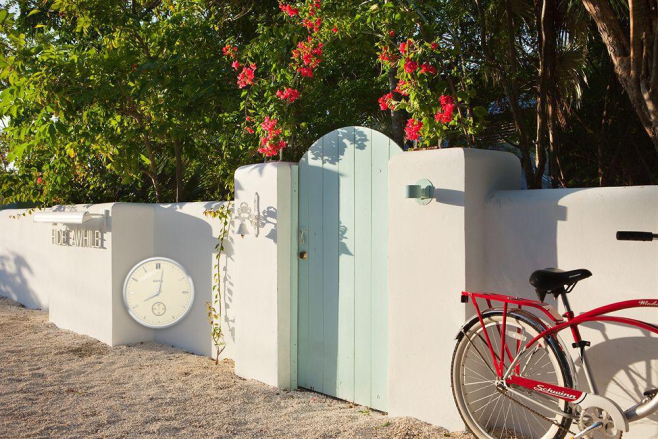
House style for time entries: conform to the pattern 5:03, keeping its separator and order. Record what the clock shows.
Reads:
8:02
